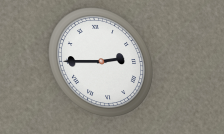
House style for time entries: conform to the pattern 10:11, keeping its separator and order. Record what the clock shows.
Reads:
2:45
